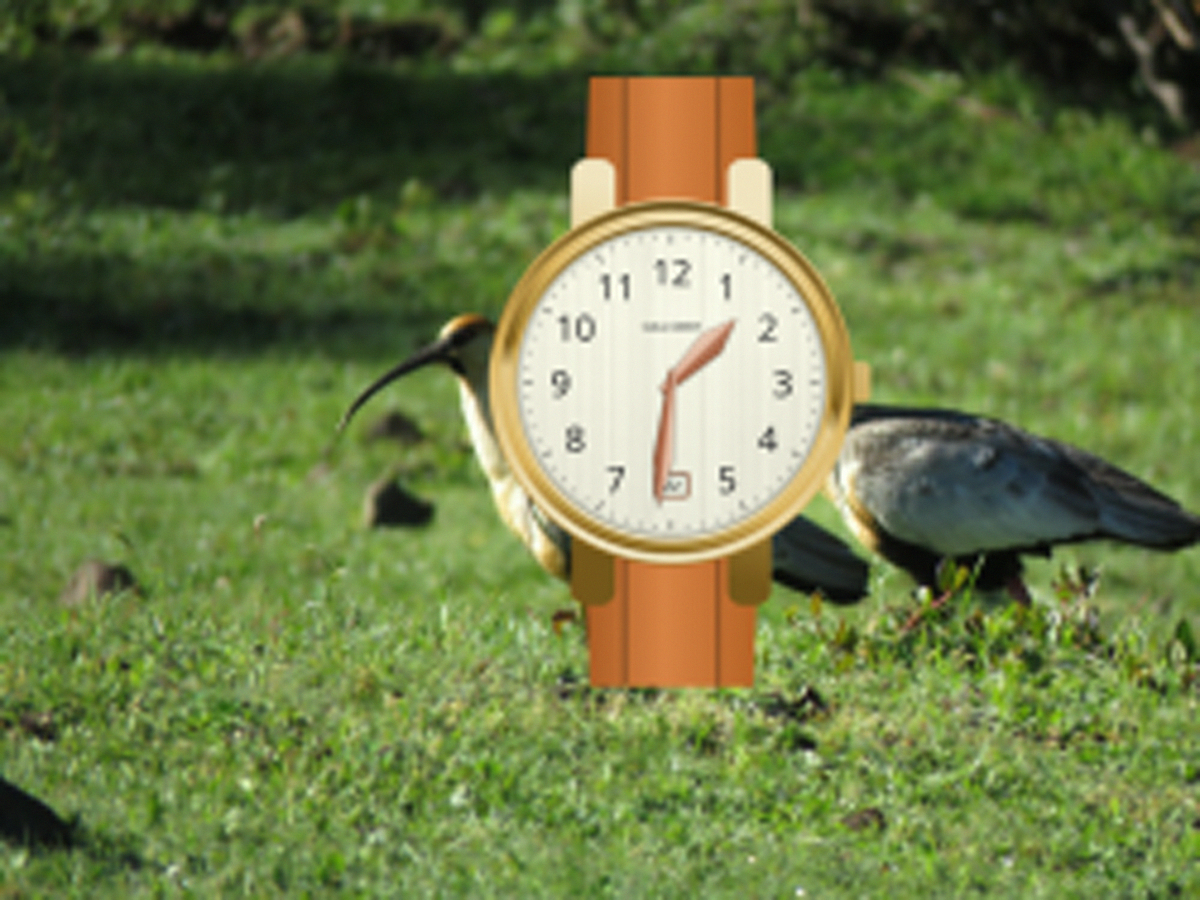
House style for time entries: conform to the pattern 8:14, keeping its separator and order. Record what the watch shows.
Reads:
1:31
